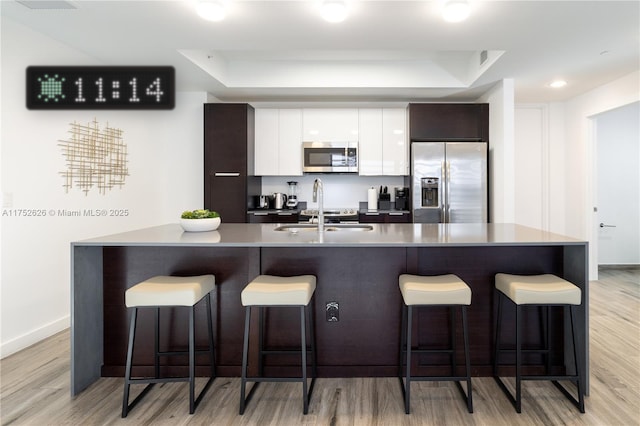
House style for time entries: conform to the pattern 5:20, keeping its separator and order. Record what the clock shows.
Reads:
11:14
